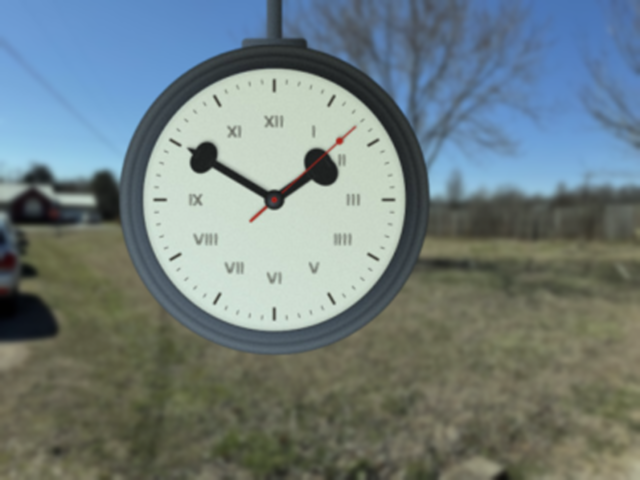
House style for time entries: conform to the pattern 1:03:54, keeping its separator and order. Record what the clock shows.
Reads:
1:50:08
